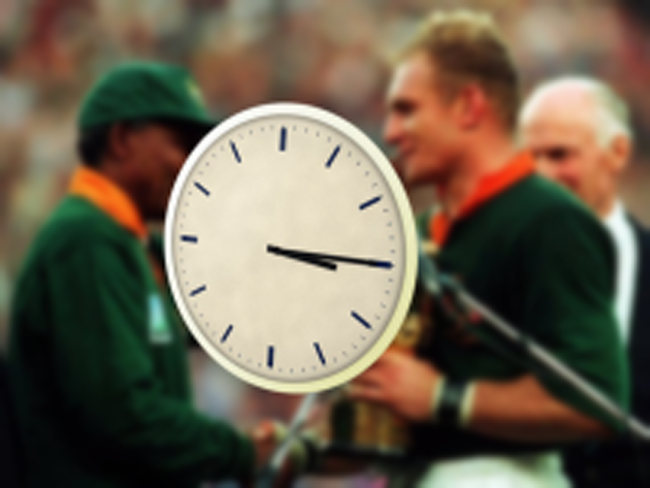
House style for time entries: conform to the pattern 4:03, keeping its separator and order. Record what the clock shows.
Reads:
3:15
